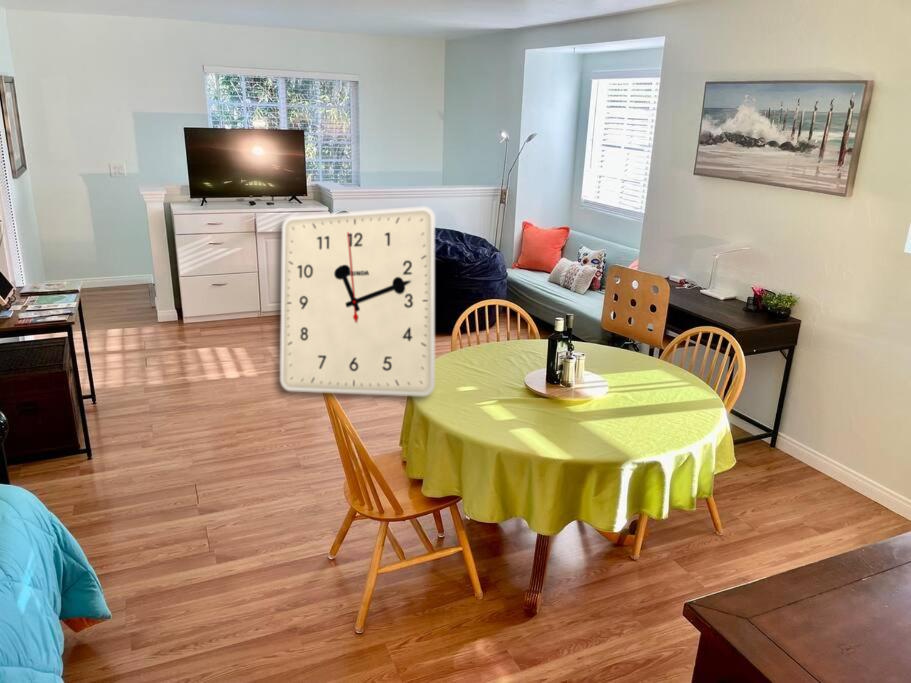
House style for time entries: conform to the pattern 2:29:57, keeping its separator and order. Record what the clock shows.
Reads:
11:11:59
